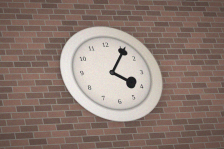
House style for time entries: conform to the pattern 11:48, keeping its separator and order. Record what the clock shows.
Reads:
4:06
